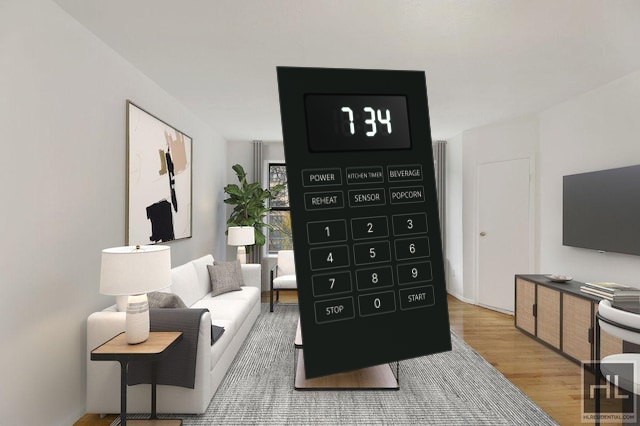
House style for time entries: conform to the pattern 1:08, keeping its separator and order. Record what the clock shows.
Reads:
7:34
